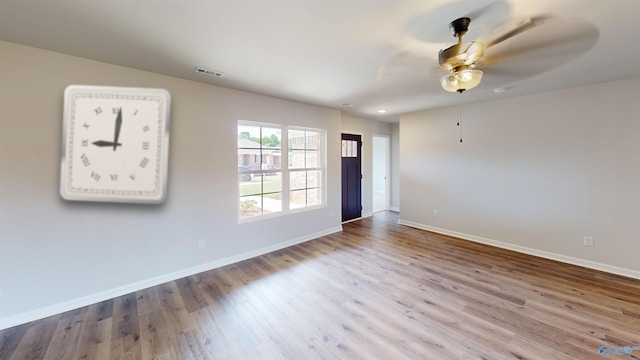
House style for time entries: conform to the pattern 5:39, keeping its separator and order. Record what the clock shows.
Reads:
9:01
